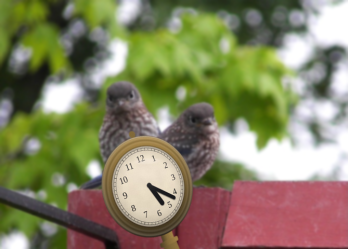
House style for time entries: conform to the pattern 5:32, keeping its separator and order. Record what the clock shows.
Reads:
5:22
